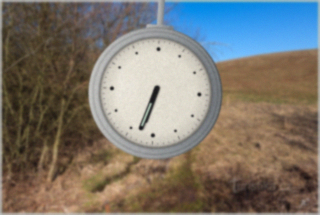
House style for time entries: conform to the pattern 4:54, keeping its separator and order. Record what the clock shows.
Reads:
6:33
